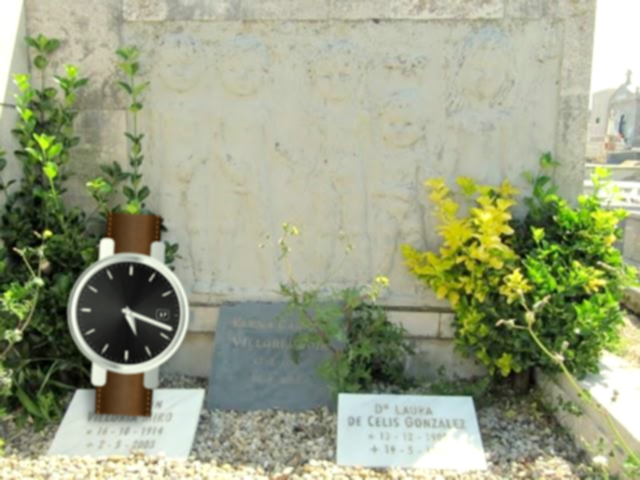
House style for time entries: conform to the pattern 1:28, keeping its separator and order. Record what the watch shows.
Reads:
5:18
